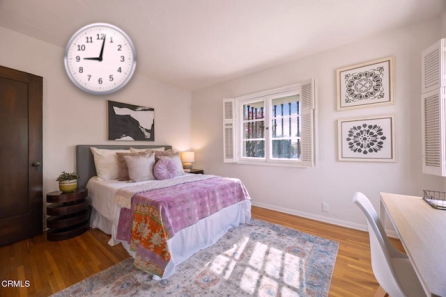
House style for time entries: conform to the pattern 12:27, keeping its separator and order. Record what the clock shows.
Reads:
9:02
